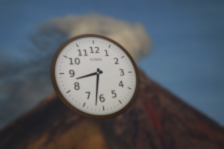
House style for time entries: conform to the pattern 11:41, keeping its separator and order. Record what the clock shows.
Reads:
8:32
